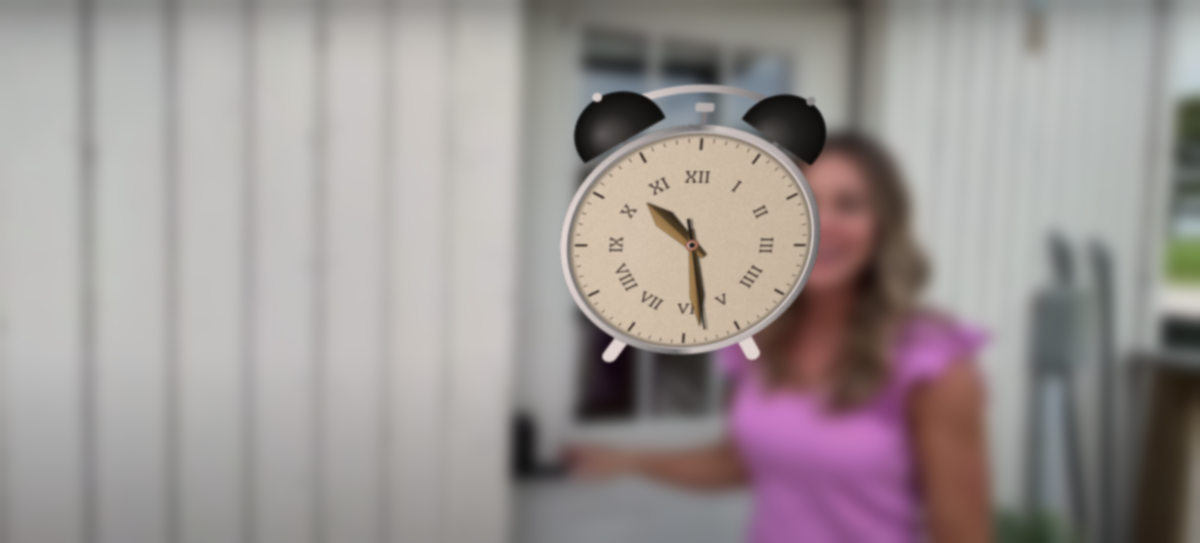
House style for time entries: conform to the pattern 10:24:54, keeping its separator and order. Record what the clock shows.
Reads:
10:28:28
